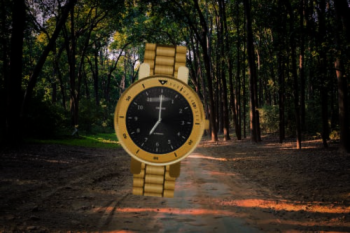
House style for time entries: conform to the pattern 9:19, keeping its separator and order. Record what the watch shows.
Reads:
7:00
